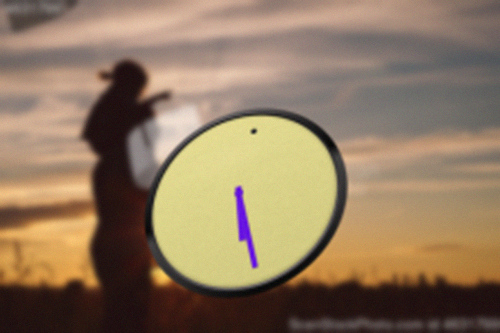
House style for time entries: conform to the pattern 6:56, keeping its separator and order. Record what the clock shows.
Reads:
5:26
